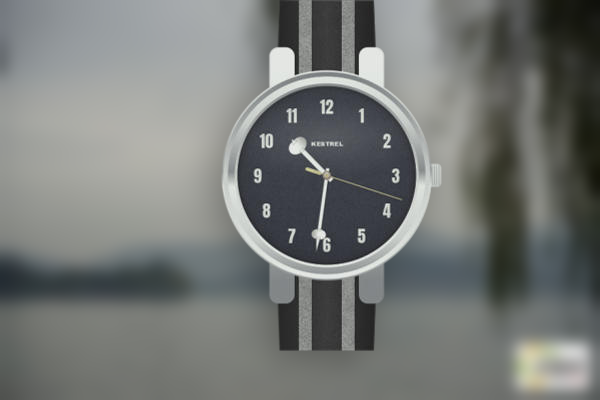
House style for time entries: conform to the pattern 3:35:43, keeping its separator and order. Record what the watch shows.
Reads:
10:31:18
